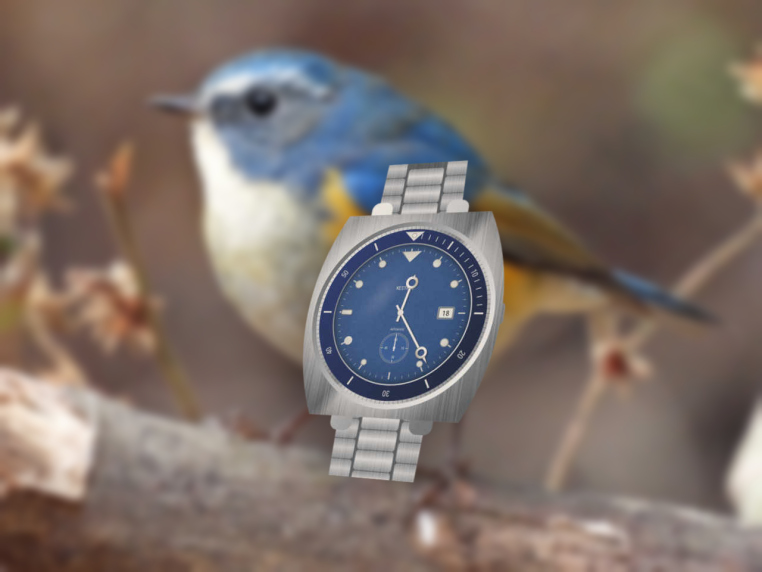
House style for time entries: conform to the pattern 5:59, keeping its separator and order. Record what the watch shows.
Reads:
12:24
